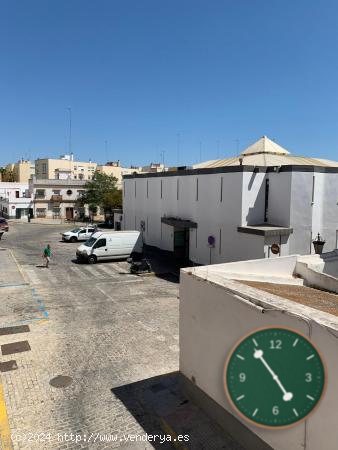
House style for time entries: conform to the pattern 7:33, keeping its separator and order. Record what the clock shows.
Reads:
4:54
